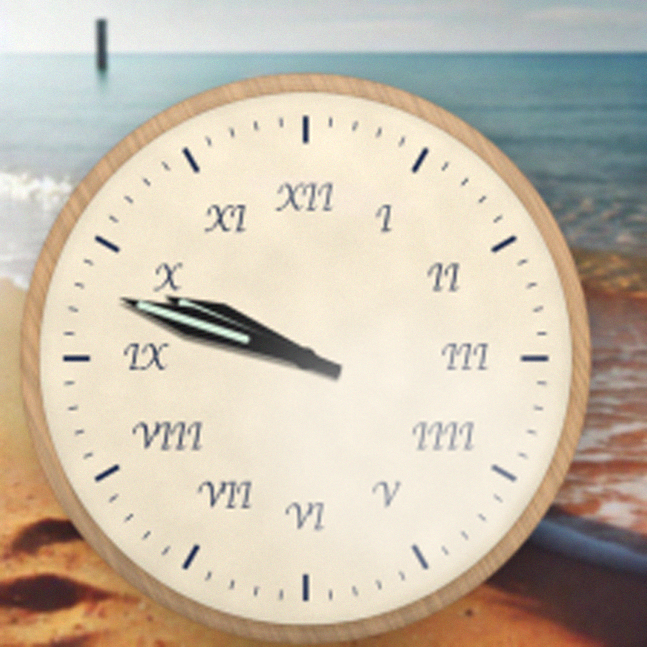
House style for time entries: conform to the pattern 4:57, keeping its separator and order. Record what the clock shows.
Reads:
9:48
